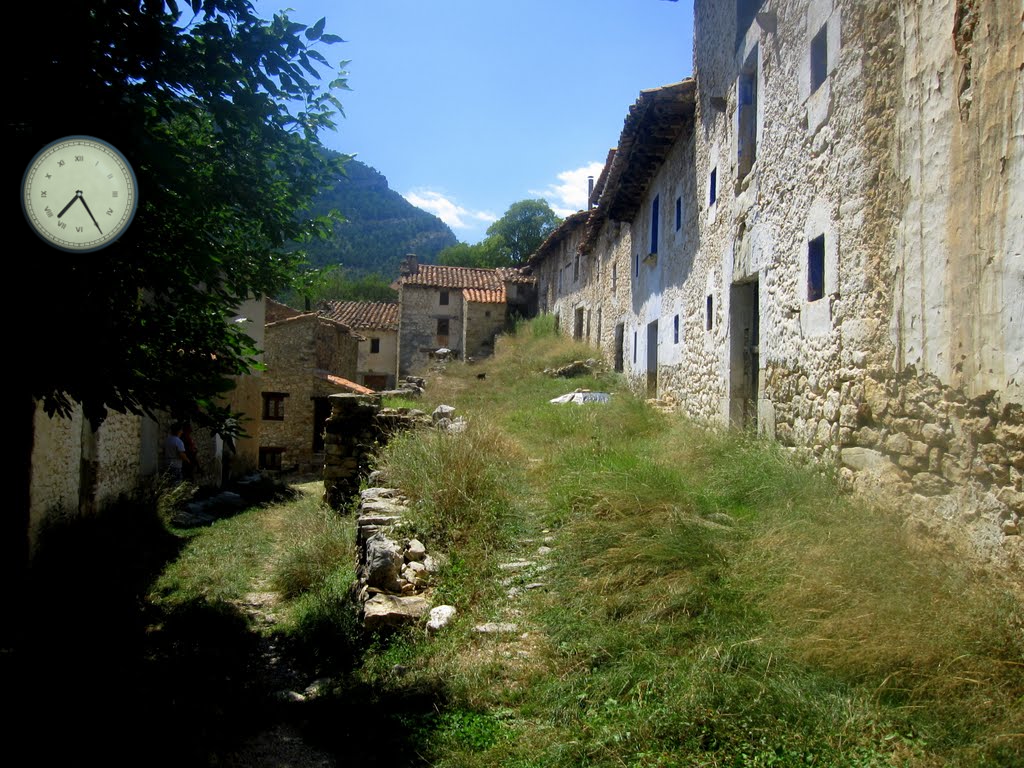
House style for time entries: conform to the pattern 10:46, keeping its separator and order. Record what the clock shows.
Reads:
7:25
